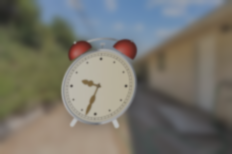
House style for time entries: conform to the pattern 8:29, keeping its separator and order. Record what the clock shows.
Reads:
9:33
